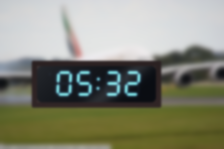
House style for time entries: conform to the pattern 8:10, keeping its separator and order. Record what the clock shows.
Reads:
5:32
